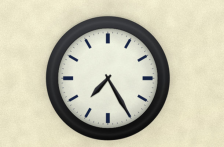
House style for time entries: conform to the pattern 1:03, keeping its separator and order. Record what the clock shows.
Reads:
7:25
